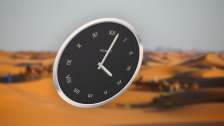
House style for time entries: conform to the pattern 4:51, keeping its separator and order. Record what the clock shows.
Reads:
4:02
